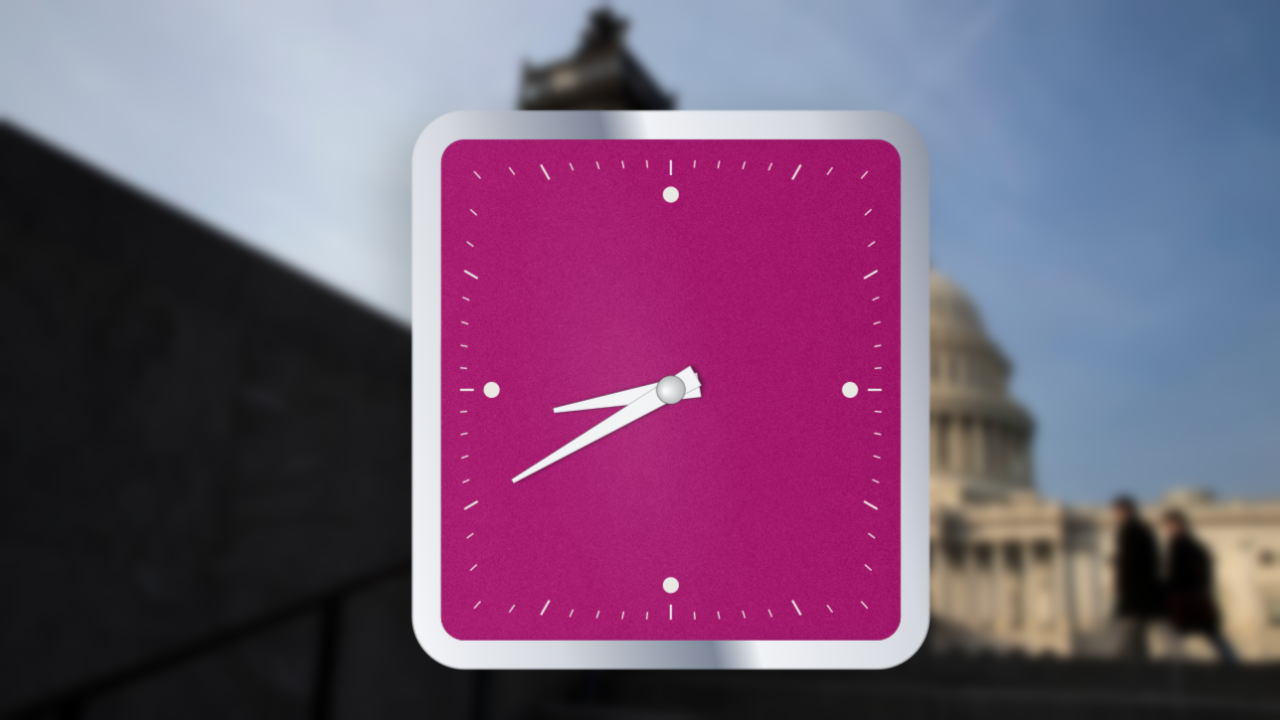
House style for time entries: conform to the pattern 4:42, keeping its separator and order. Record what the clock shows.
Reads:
8:40
